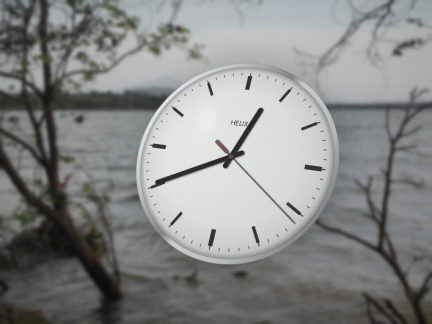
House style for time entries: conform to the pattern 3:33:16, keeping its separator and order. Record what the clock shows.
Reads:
12:40:21
